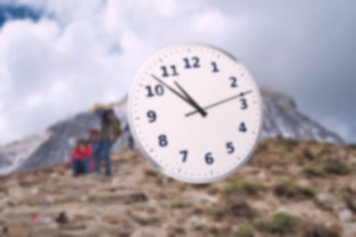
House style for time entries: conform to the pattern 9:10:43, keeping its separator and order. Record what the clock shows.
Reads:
10:52:13
